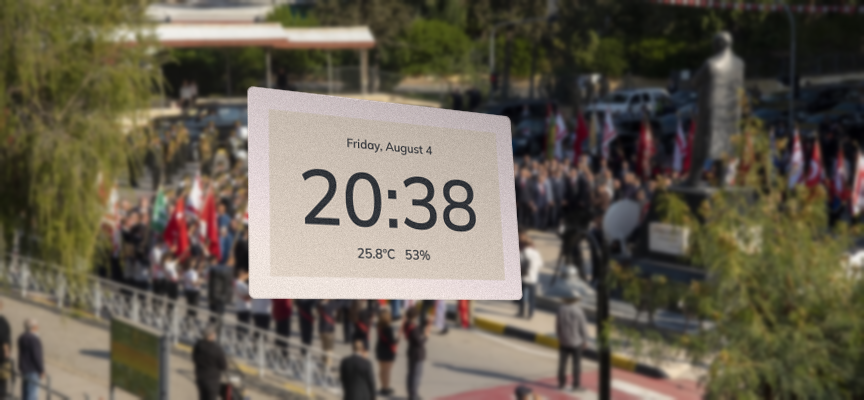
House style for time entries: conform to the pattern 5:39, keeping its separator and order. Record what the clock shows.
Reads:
20:38
